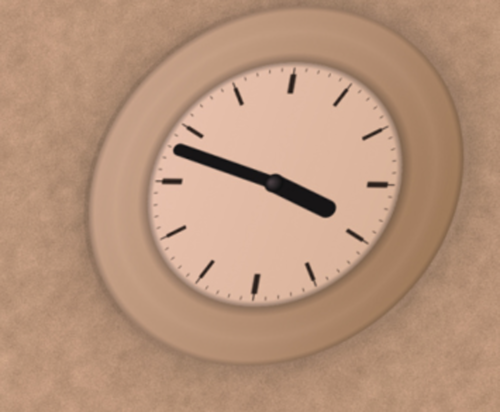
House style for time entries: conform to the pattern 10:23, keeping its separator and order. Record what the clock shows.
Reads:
3:48
